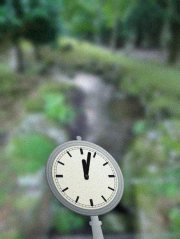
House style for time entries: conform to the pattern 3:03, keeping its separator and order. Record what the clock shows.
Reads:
12:03
